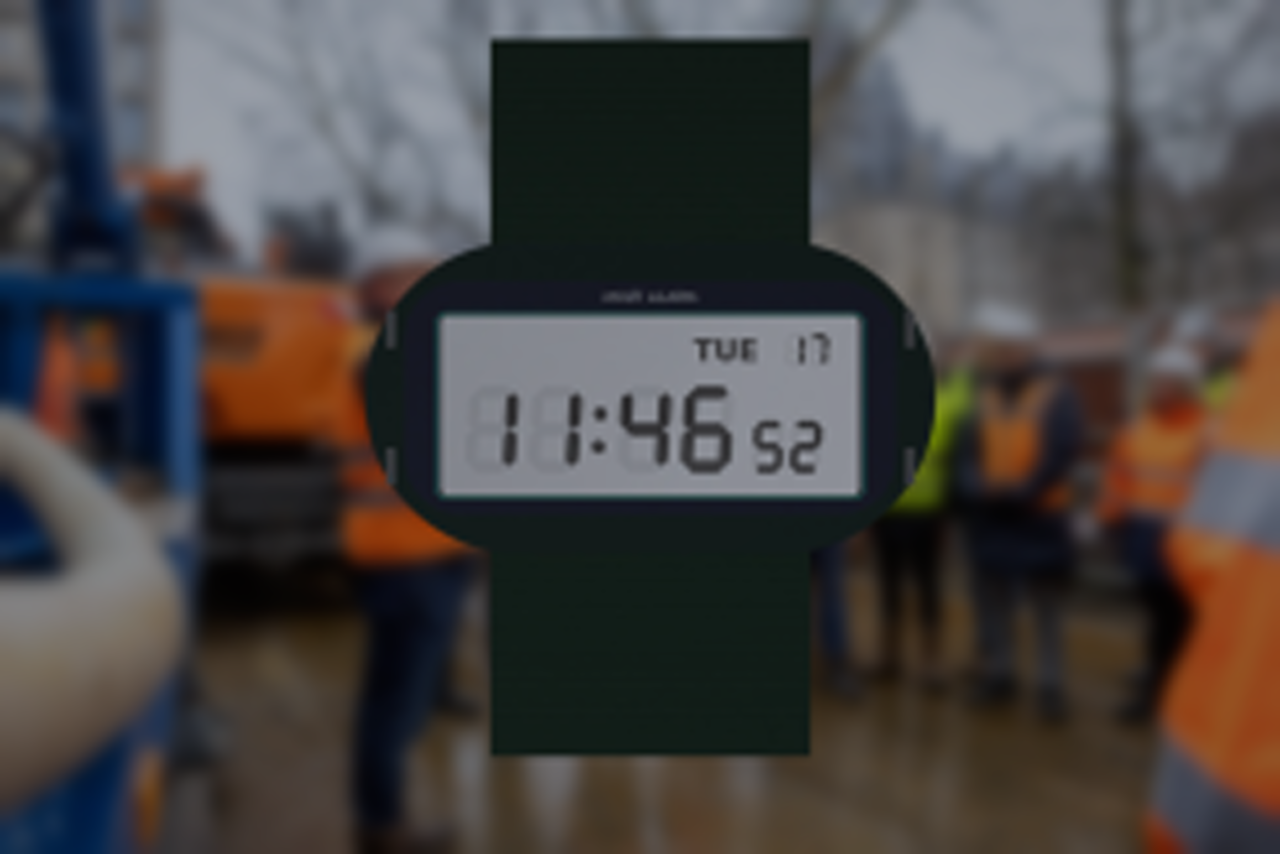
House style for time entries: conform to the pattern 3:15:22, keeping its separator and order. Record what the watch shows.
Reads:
11:46:52
